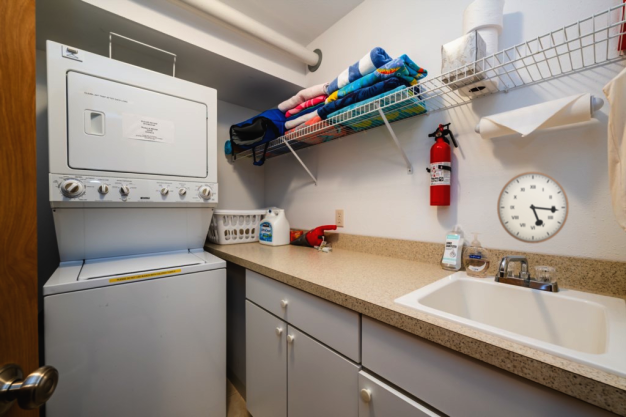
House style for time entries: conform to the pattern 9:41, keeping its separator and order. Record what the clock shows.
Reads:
5:16
